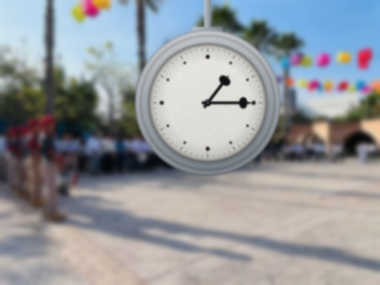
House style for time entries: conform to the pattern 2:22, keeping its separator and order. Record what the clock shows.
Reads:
1:15
